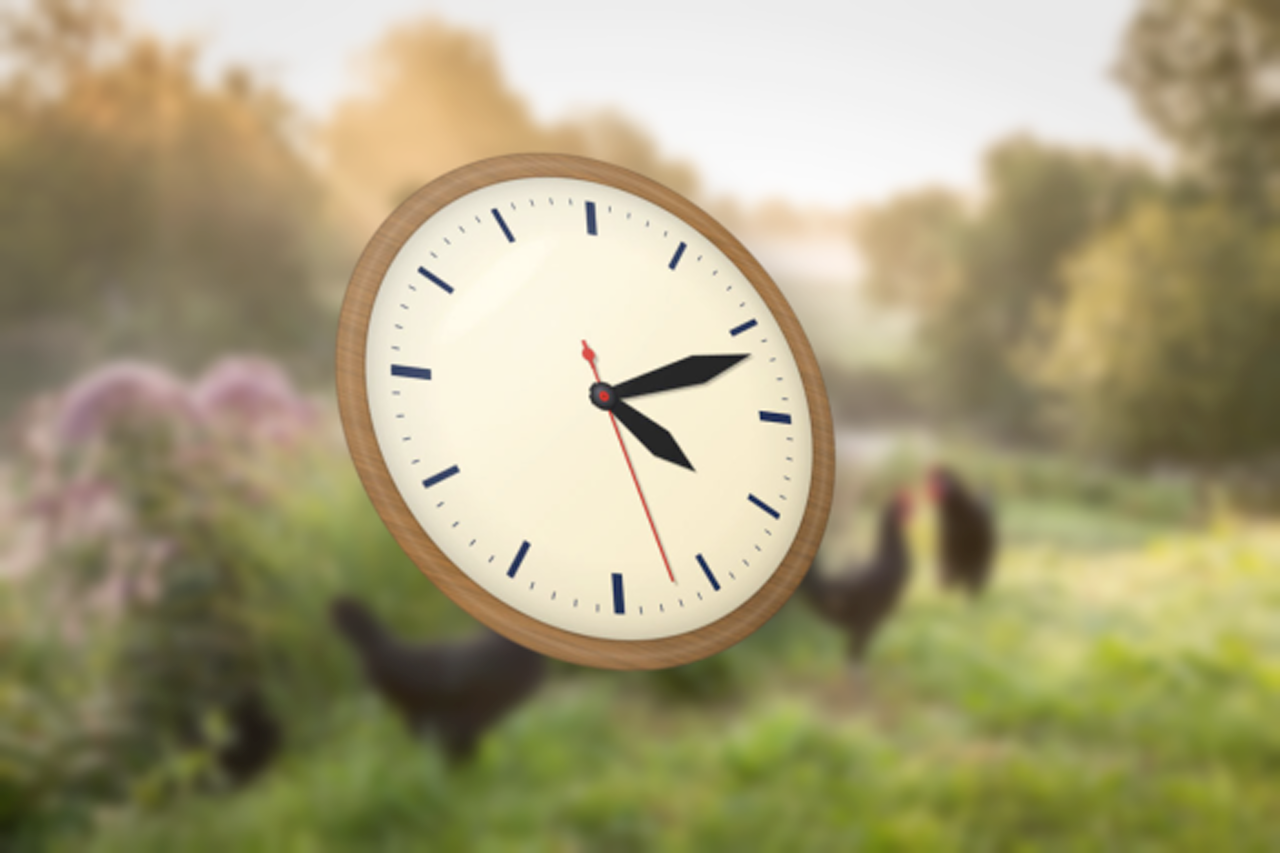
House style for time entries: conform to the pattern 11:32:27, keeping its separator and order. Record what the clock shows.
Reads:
4:11:27
